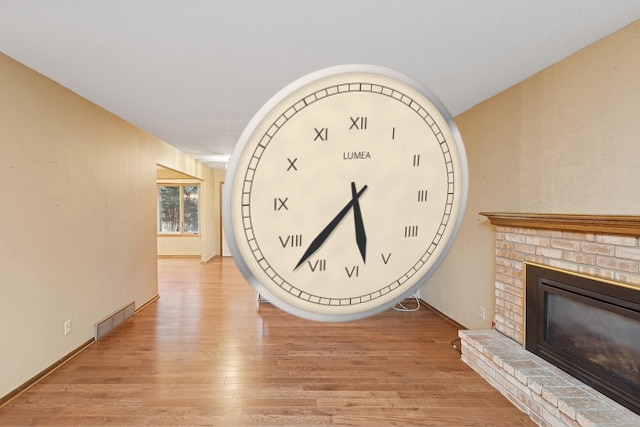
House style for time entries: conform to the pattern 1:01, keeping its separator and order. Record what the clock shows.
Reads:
5:37
